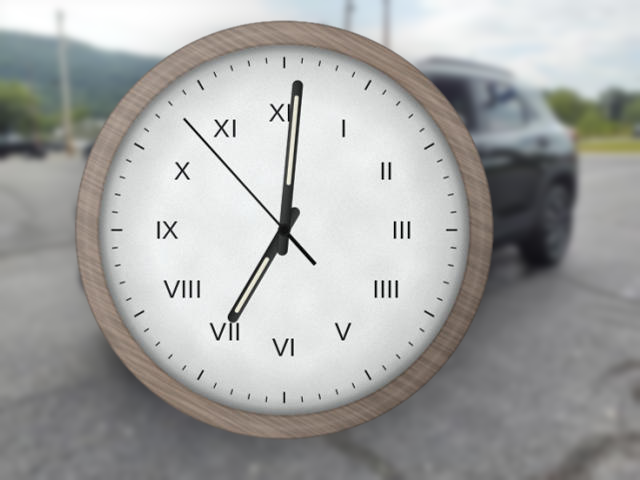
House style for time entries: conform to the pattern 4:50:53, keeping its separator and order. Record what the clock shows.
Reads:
7:00:53
